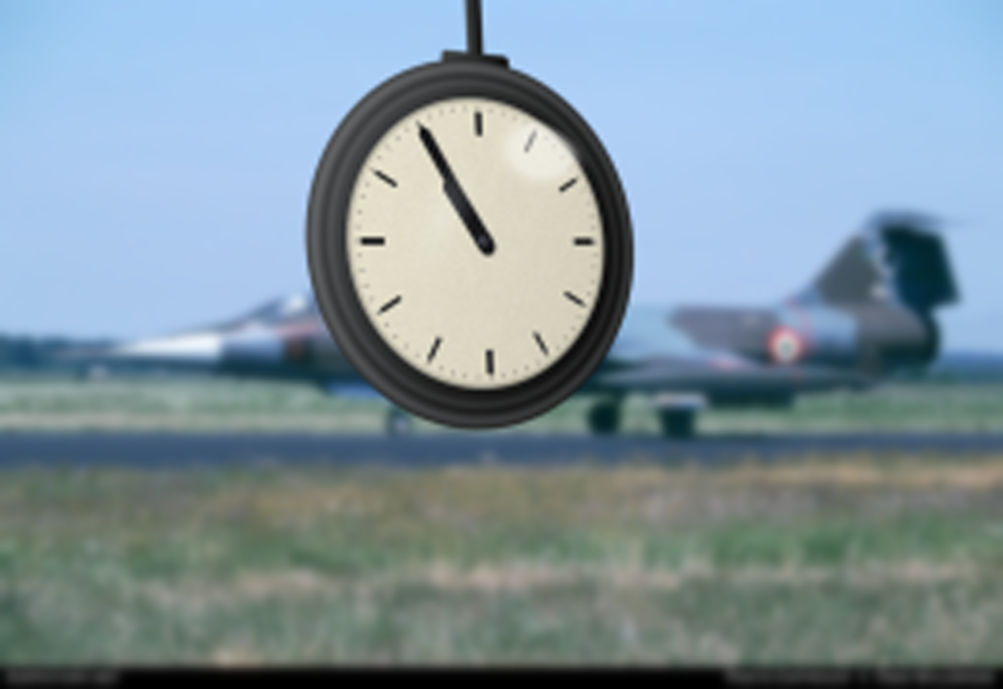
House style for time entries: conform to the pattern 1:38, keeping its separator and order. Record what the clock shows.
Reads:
10:55
